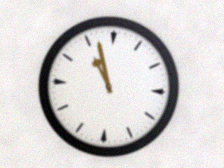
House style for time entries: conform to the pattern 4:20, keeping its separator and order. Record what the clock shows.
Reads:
10:57
